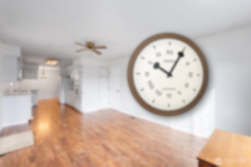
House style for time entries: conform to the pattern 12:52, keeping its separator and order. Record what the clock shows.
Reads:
10:05
